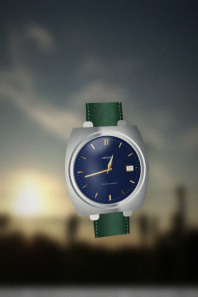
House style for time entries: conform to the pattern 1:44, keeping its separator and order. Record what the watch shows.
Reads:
12:43
